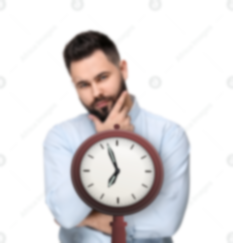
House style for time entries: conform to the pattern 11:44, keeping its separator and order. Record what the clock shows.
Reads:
6:57
